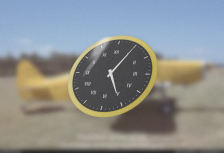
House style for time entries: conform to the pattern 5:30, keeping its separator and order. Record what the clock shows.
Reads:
5:05
